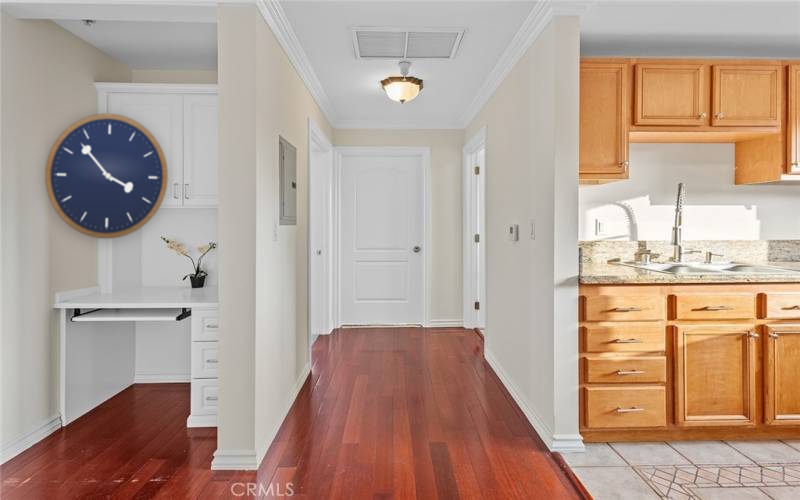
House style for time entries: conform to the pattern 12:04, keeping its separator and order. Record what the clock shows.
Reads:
3:53
